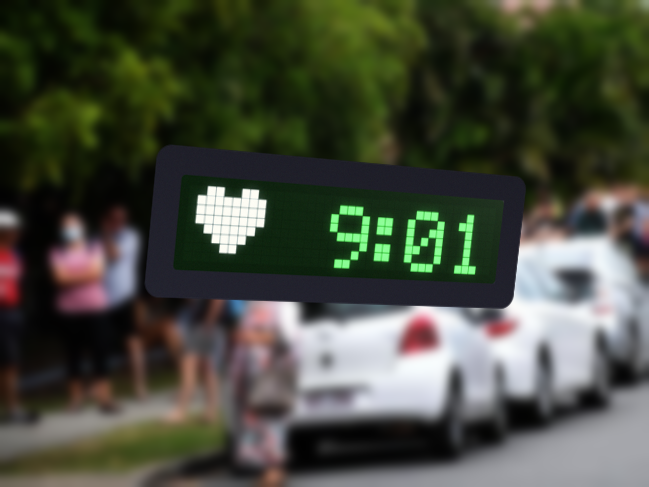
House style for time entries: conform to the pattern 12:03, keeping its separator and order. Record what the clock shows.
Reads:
9:01
